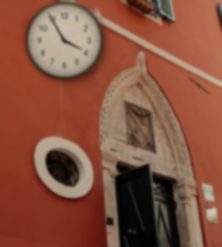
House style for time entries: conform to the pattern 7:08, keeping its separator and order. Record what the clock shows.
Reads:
3:55
